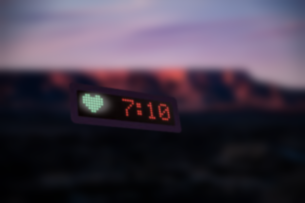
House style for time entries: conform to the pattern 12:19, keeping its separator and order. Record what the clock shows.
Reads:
7:10
